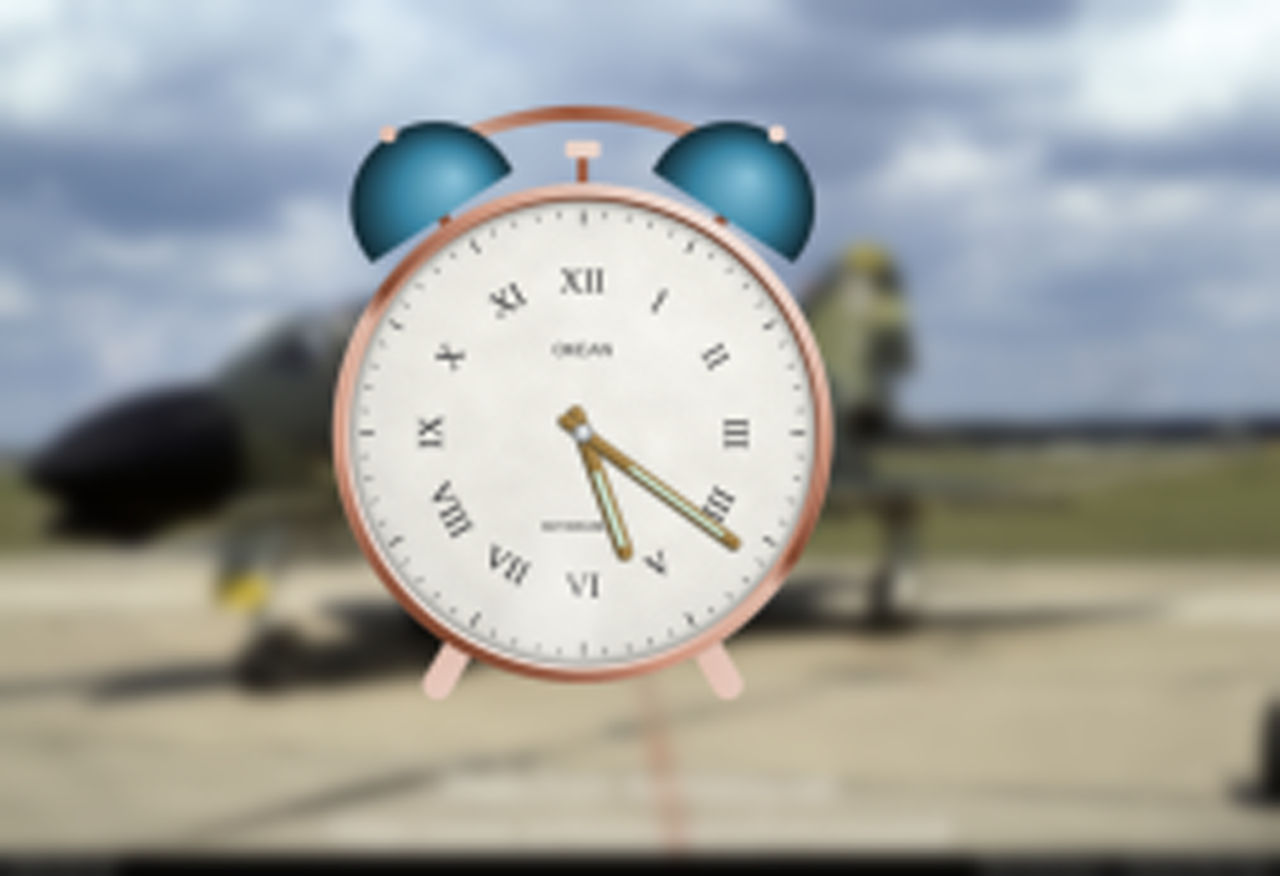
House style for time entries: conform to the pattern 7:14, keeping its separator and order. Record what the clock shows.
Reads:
5:21
